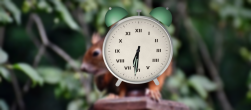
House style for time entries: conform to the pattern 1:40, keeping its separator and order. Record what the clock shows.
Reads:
6:31
